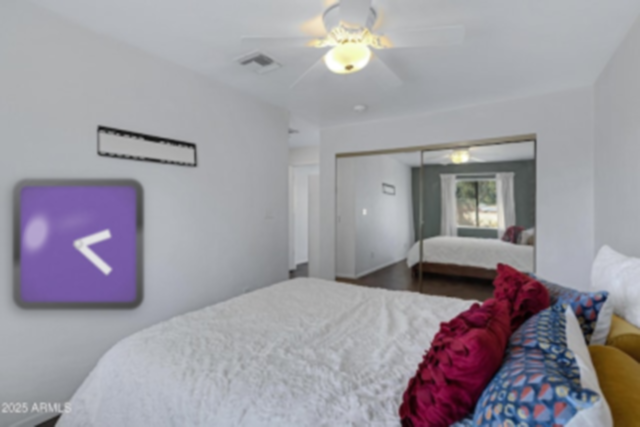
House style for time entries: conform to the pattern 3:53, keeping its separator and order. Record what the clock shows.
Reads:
2:22
